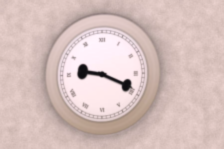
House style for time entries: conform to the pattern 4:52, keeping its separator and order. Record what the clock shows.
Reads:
9:19
